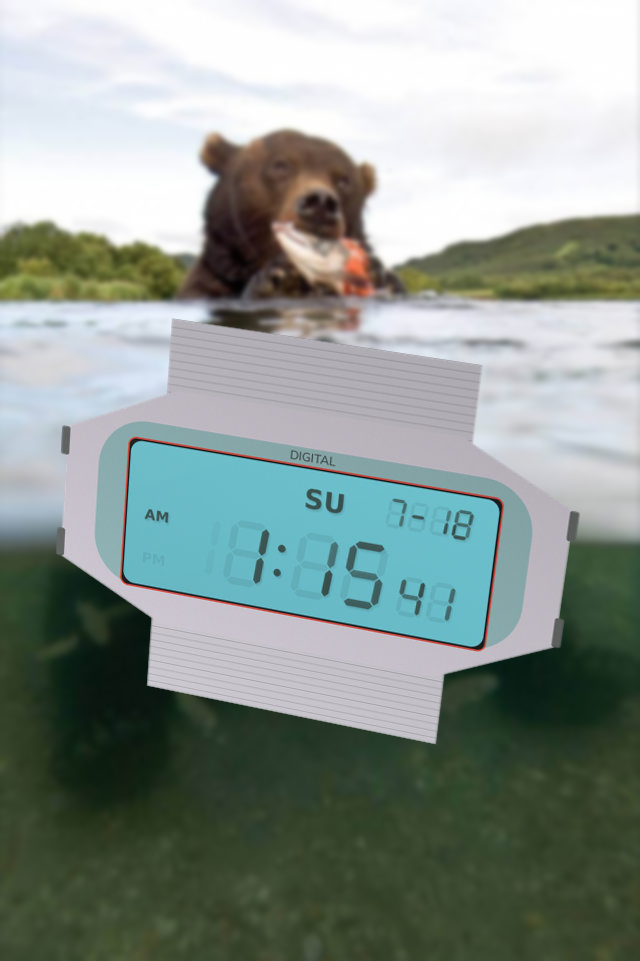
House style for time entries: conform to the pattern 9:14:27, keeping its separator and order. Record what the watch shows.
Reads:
1:15:41
